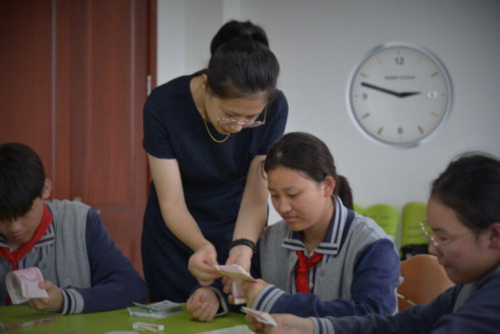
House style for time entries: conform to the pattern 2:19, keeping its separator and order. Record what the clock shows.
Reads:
2:48
